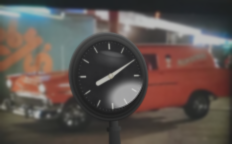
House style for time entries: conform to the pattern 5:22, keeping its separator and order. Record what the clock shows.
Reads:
8:10
